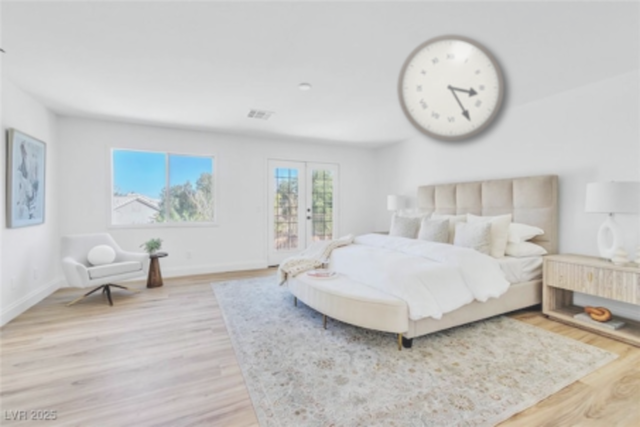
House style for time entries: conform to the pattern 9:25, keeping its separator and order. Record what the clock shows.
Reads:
3:25
